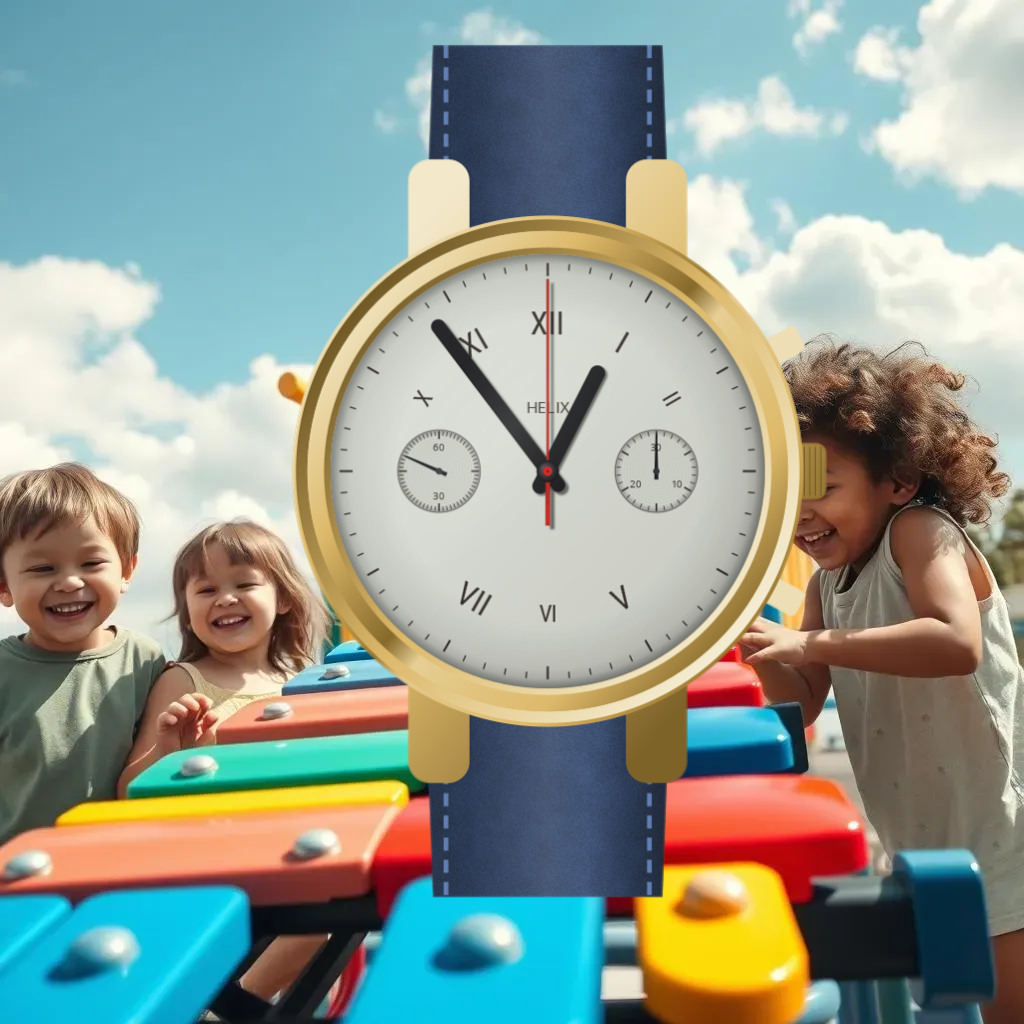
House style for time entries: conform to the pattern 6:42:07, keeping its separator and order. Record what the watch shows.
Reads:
12:53:49
